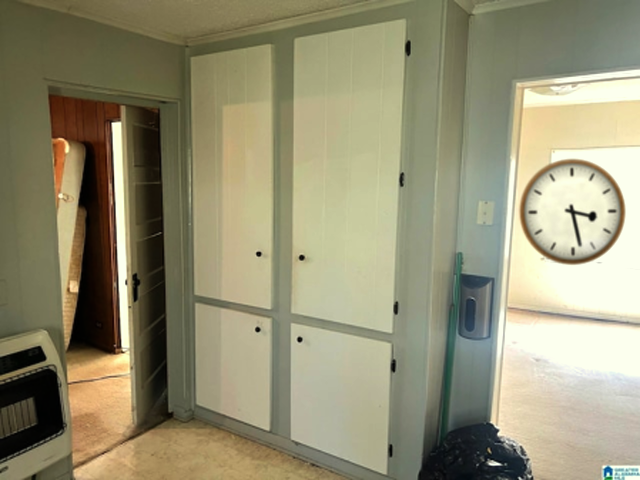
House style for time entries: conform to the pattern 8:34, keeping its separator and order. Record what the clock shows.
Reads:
3:28
